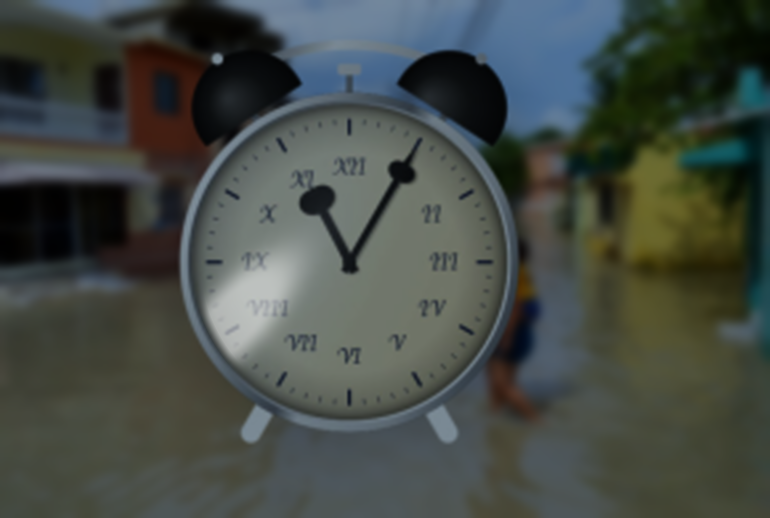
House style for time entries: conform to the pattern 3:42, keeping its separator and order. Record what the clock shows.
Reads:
11:05
